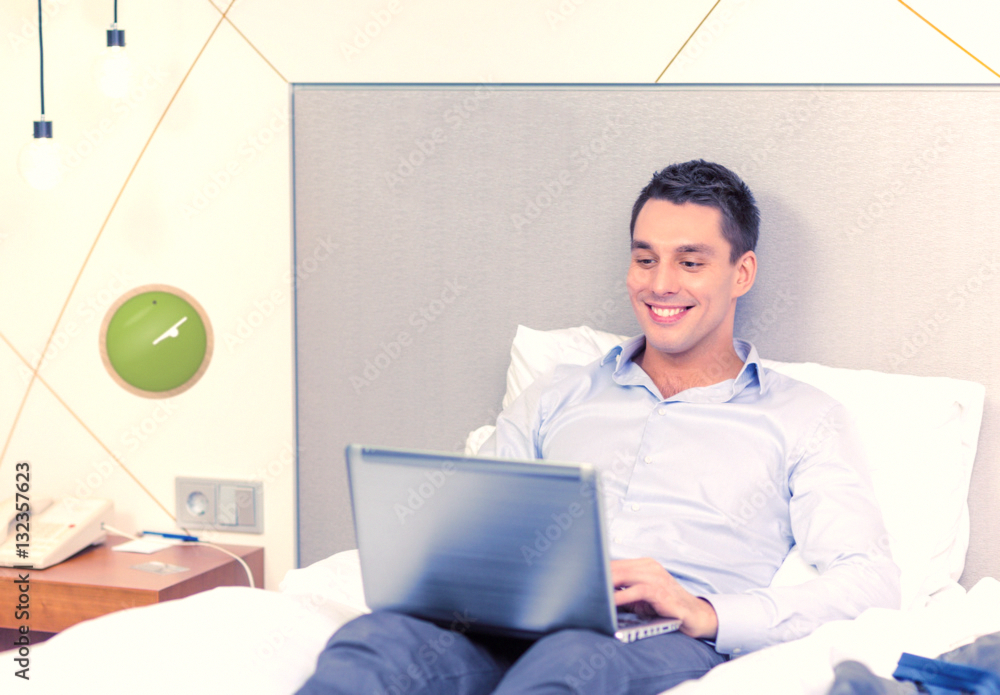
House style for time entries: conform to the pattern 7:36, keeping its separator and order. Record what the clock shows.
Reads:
2:09
